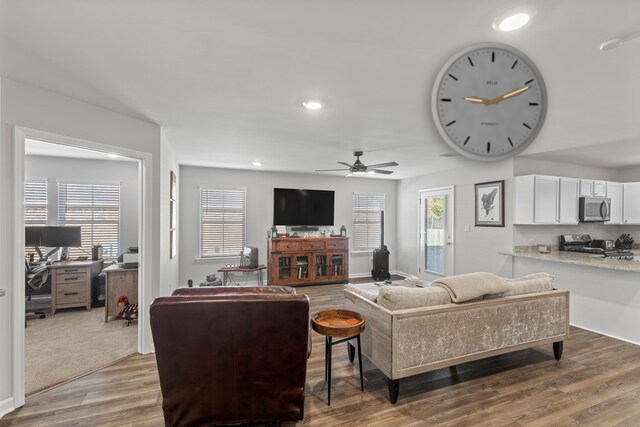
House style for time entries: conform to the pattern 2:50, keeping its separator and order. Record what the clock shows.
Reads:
9:11
